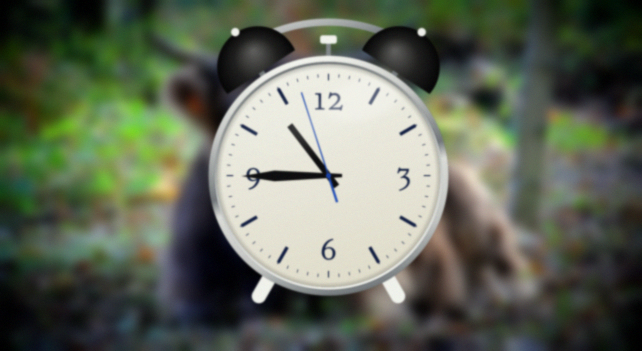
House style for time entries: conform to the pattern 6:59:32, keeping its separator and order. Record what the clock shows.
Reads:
10:44:57
